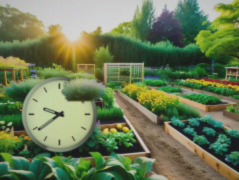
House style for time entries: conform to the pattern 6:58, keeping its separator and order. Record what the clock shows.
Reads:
9:39
